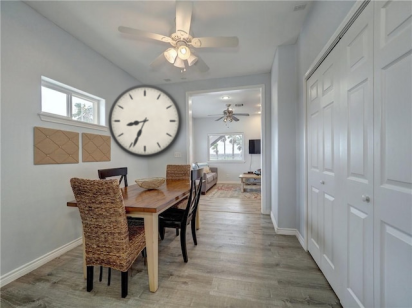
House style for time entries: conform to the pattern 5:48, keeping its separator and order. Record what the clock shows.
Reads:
8:34
